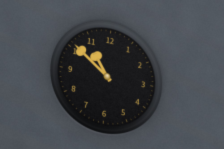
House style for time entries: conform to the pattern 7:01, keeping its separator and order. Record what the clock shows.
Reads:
10:51
